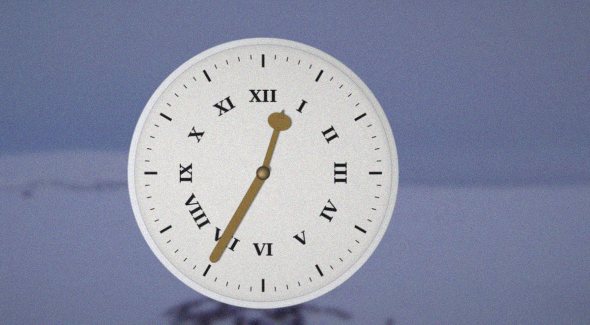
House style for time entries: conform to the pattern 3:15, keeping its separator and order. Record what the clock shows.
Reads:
12:35
